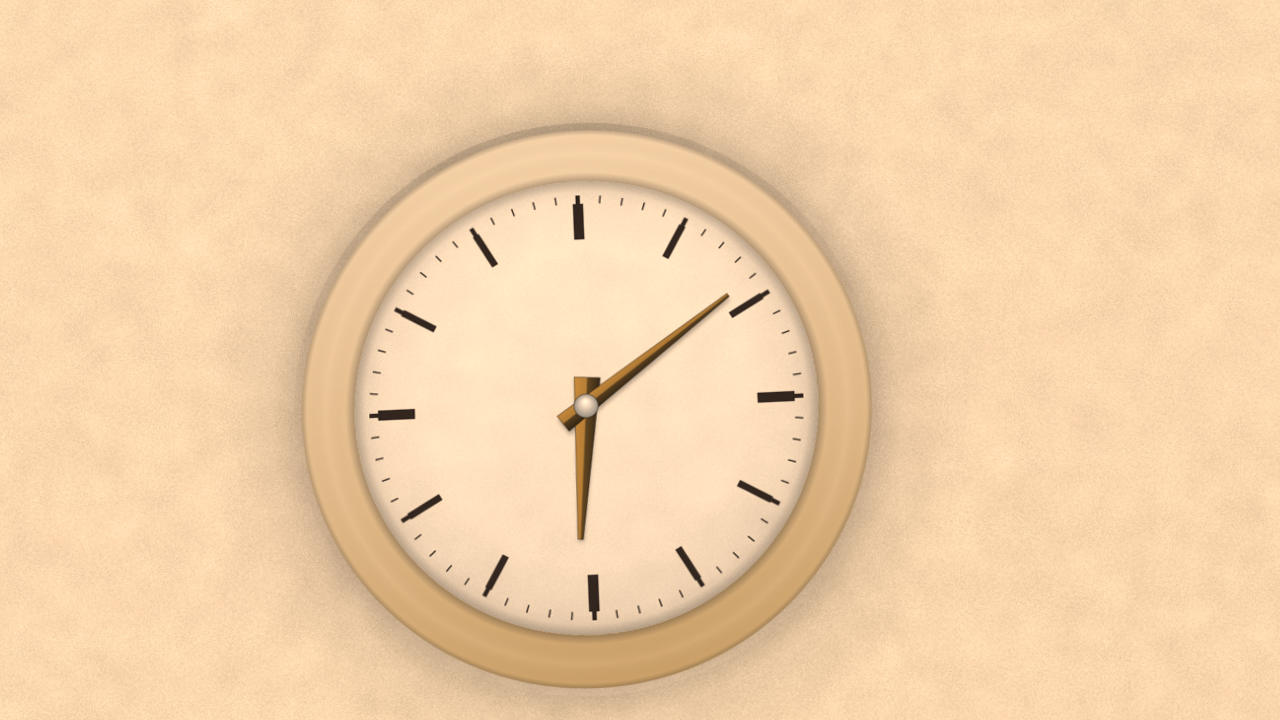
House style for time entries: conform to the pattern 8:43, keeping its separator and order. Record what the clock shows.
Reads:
6:09
